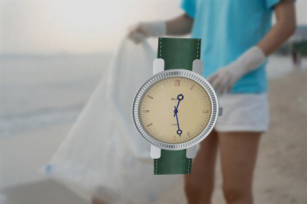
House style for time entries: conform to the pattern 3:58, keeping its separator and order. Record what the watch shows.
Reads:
12:28
